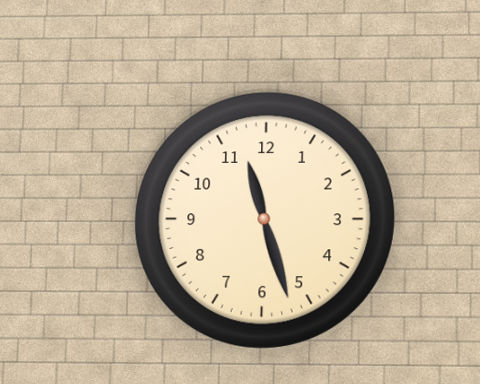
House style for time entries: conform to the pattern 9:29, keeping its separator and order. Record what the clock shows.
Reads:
11:27
